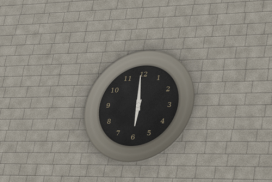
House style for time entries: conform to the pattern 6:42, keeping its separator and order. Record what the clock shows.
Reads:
5:59
